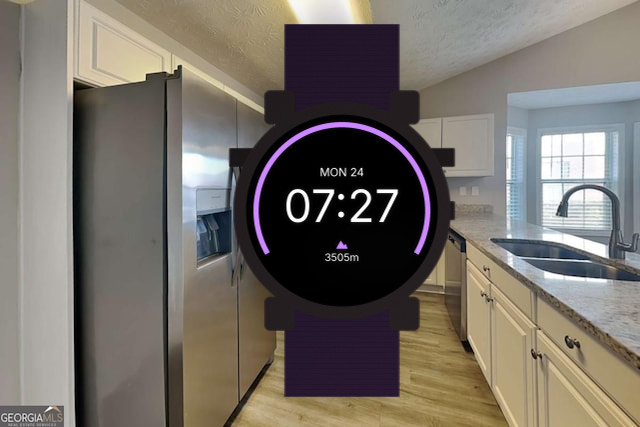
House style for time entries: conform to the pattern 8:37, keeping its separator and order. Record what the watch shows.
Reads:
7:27
